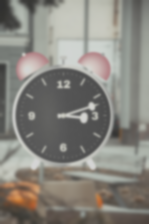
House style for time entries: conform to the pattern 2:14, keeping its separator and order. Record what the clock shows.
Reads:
3:12
